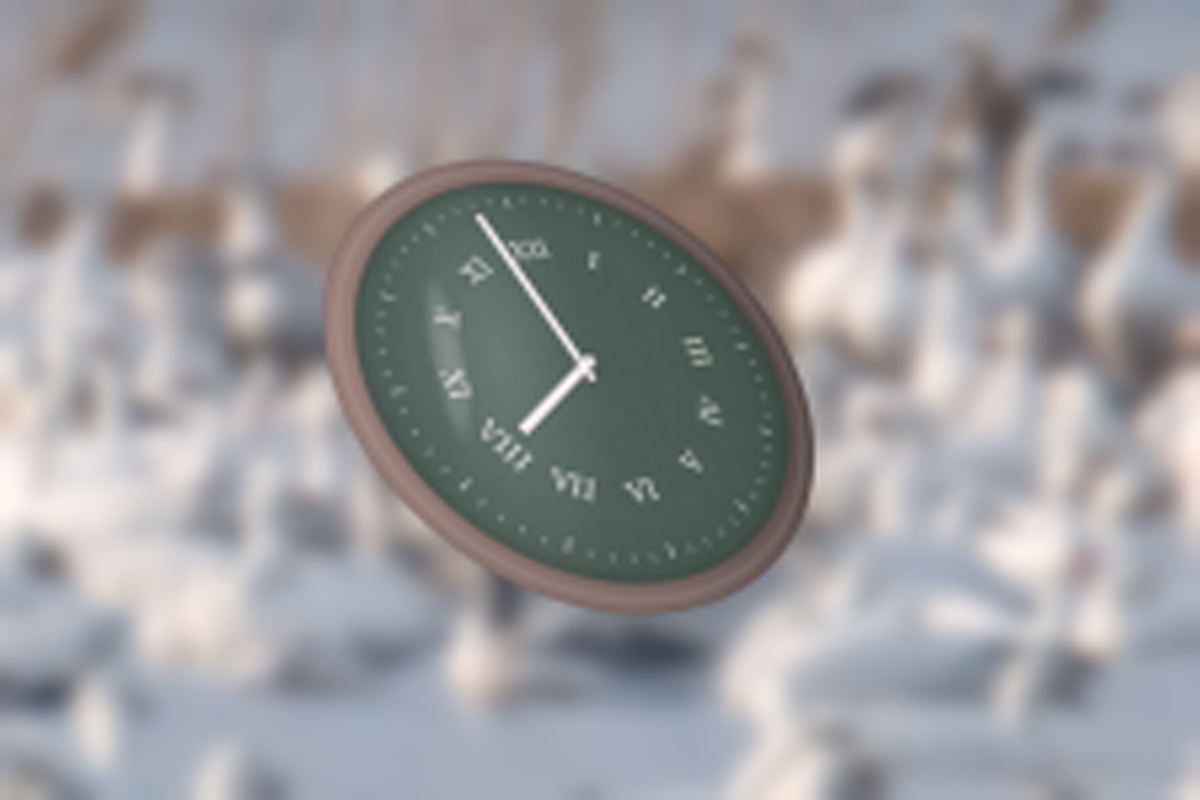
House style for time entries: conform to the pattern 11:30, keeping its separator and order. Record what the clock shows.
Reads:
7:58
